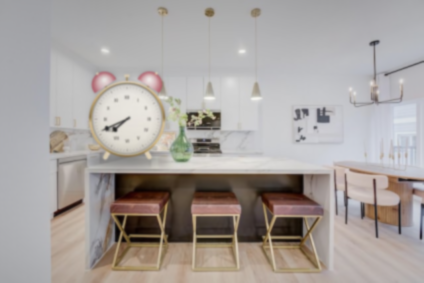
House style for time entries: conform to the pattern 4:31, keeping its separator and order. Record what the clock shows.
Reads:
7:41
